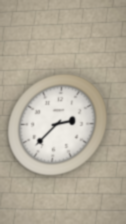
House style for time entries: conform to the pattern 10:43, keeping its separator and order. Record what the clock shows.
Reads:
2:37
